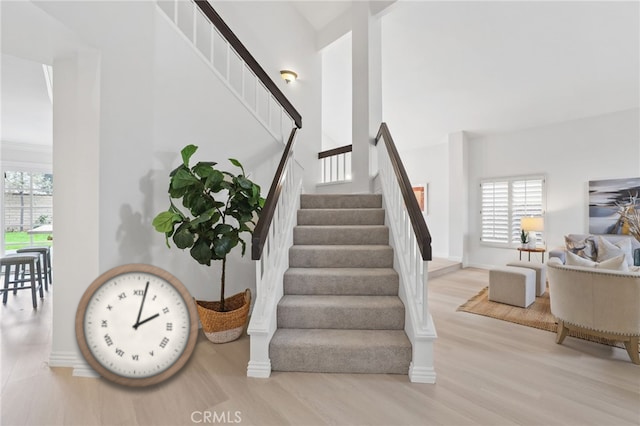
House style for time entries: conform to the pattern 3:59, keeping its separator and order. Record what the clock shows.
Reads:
2:02
